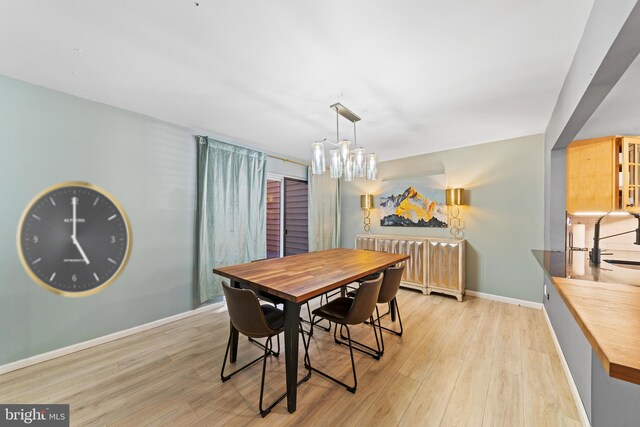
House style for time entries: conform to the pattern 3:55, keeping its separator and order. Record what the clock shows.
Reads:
5:00
